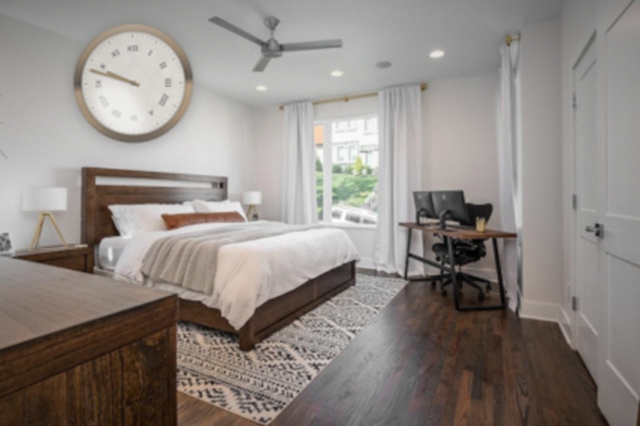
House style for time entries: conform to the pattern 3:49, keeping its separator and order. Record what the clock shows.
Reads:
9:48
